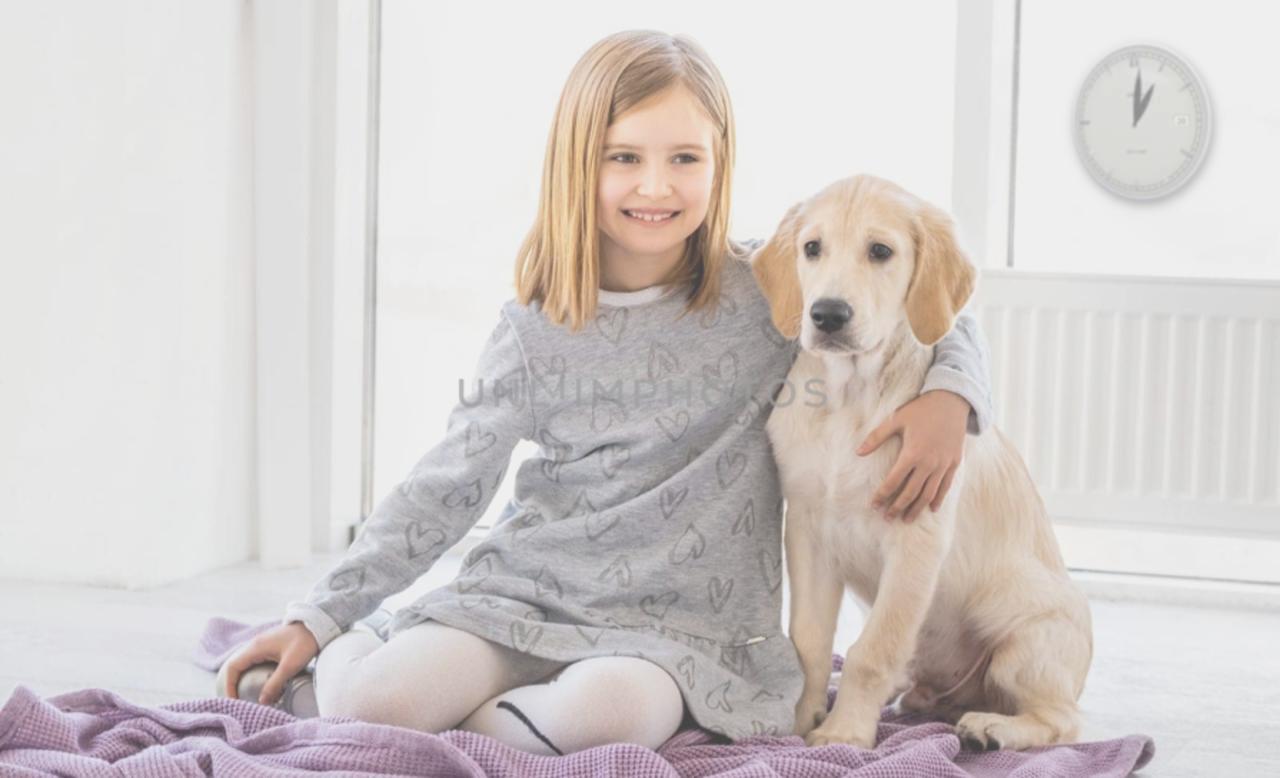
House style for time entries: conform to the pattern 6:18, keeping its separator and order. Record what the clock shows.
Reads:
1:01
